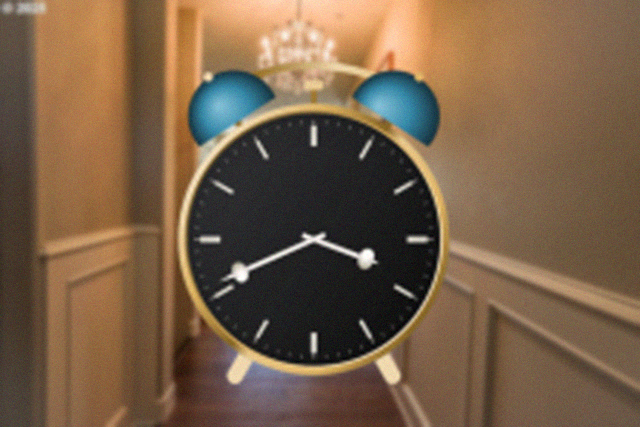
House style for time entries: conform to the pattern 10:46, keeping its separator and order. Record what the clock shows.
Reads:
3:41
